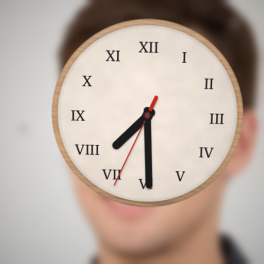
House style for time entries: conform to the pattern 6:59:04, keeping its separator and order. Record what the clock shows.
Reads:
7:29:34
